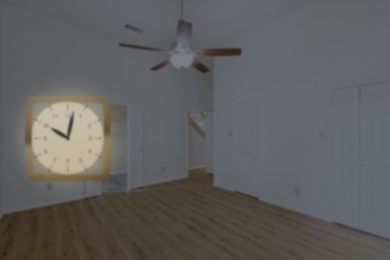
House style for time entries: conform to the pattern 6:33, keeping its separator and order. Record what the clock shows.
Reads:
10:02
